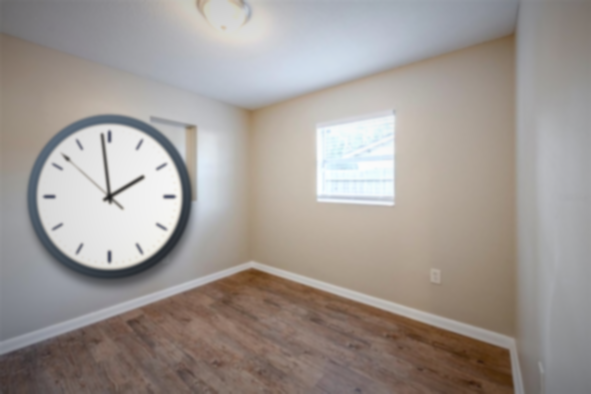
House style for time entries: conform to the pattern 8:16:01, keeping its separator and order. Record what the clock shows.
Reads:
1:58:52
